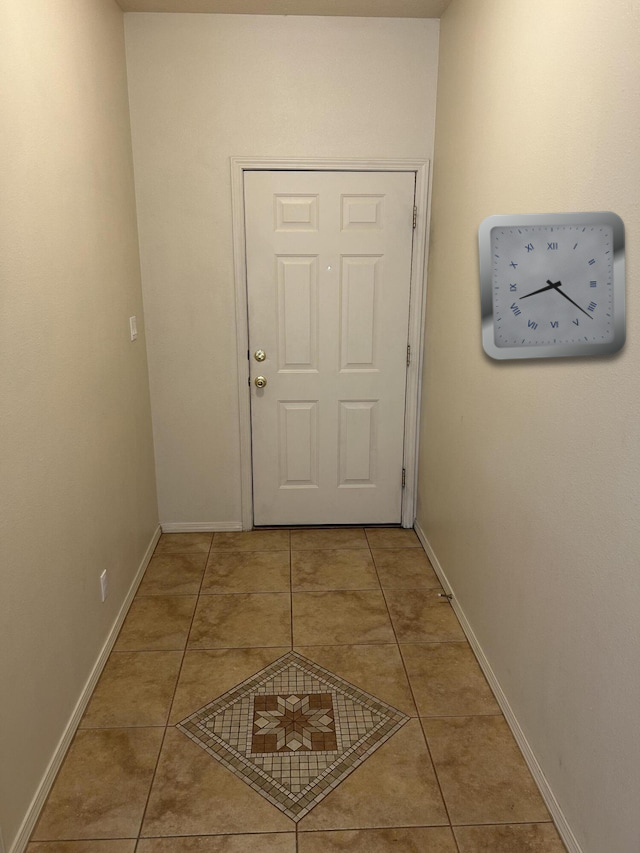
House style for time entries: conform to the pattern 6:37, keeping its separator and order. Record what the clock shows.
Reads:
8:22
